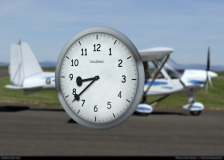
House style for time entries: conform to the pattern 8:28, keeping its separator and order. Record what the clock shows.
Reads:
8:38
